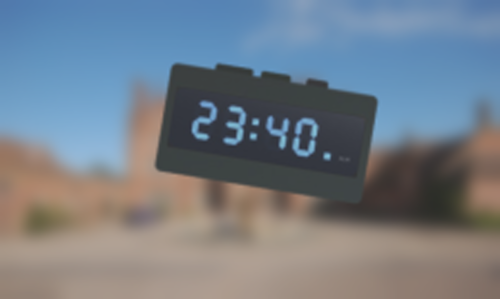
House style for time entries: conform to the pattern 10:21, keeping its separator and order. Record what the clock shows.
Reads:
23:40
